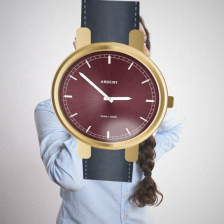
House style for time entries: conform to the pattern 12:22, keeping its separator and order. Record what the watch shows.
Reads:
2:52
